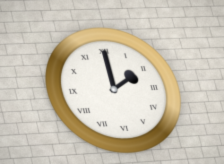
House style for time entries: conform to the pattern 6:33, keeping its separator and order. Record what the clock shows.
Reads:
2:00
